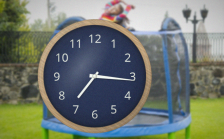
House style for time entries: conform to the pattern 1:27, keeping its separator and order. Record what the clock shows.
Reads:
7:16
